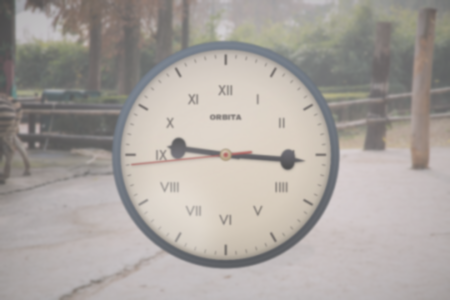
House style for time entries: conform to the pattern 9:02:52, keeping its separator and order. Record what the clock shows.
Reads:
9:15:44
